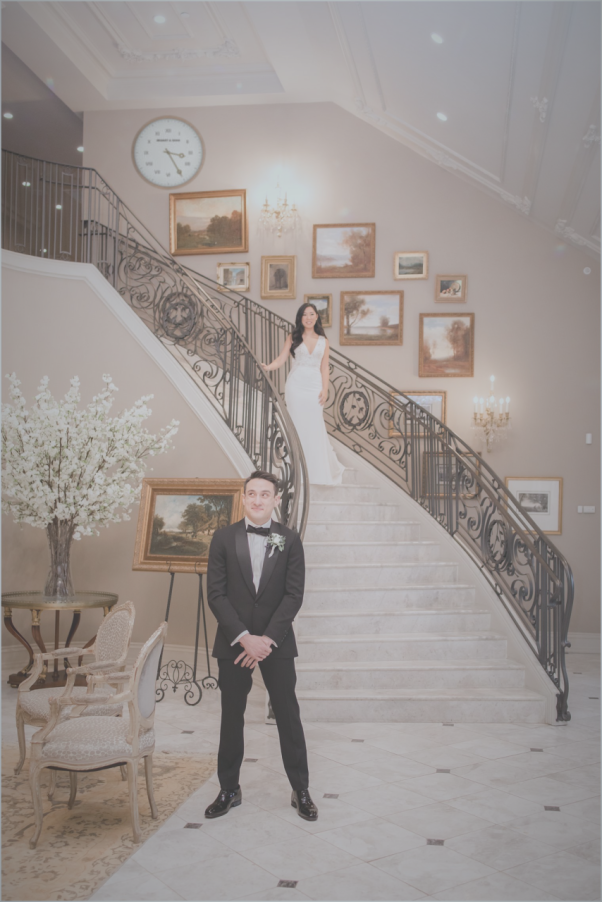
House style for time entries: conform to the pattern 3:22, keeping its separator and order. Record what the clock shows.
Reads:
3:25
